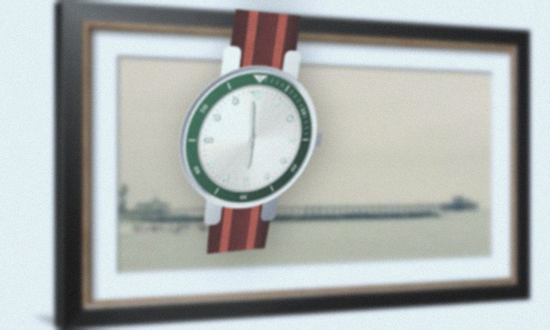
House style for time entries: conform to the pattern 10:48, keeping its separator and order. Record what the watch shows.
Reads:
5:59
